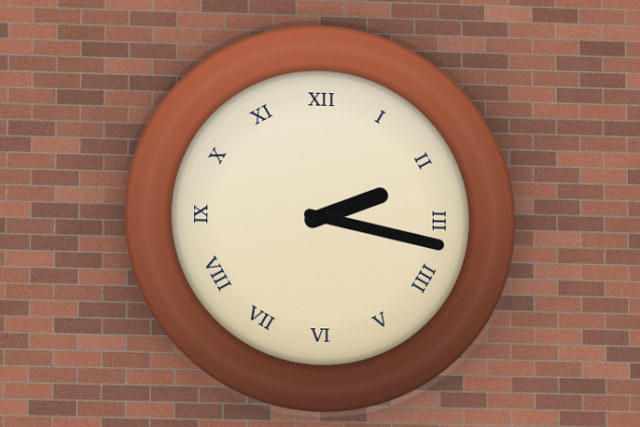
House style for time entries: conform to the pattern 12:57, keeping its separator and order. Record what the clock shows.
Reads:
2:17
